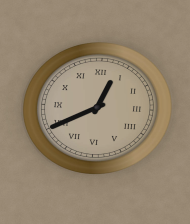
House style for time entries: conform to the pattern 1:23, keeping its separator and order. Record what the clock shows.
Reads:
12:40
